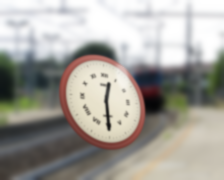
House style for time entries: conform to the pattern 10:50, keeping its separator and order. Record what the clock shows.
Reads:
12:30
